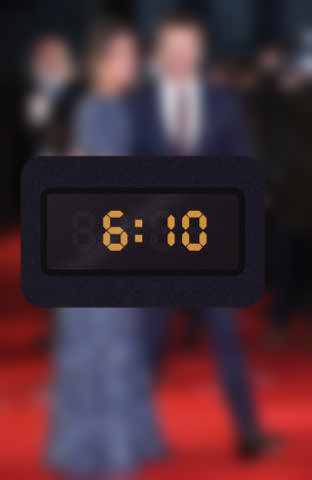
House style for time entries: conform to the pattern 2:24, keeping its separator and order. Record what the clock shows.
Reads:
6:10
